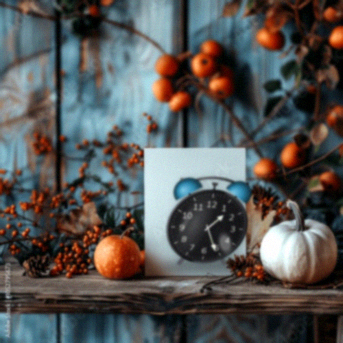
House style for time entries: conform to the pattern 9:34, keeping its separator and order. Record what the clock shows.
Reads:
1:26
